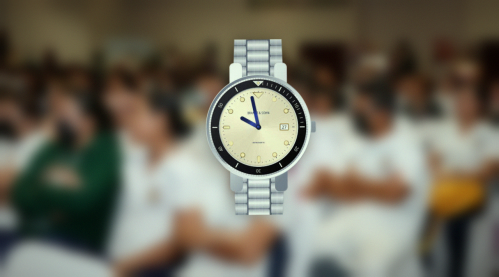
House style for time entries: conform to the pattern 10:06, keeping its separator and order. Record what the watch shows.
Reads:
9:58
